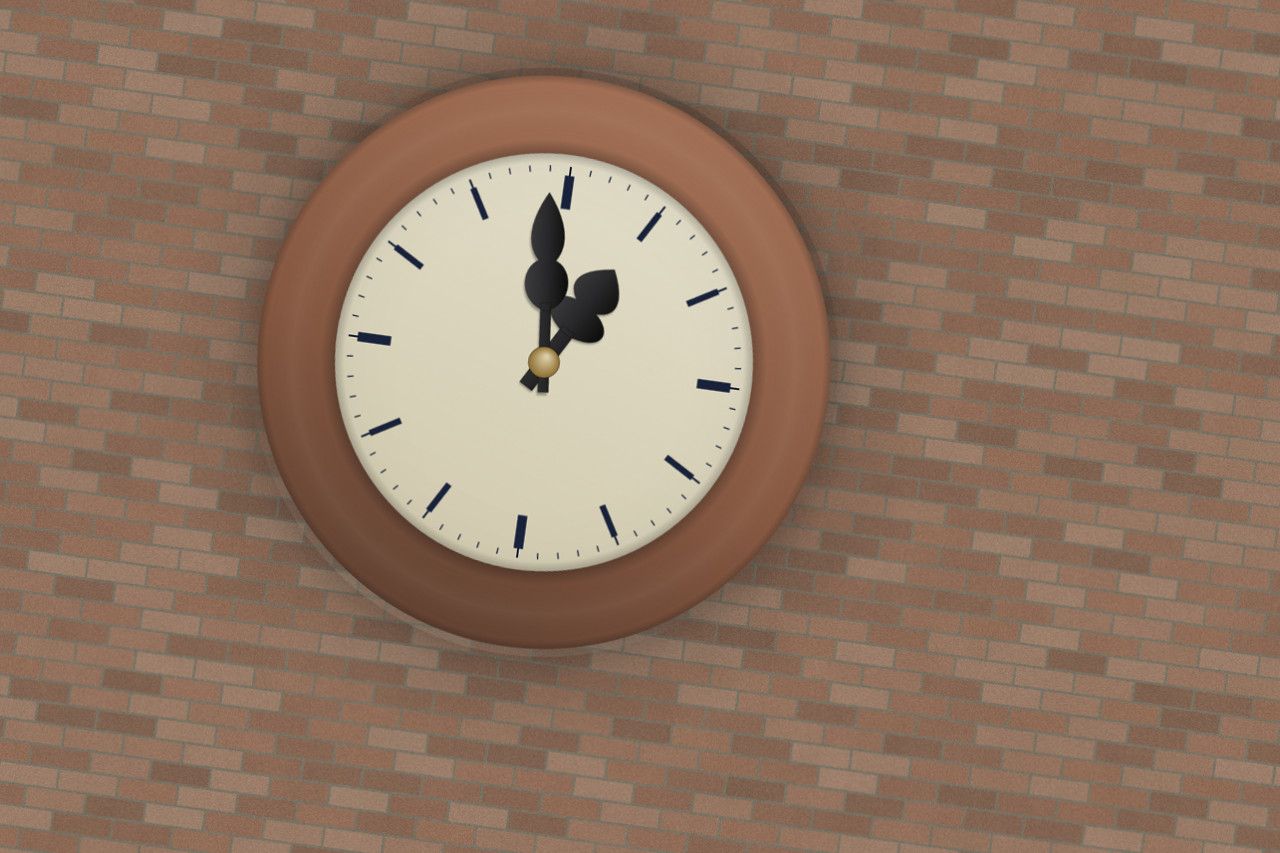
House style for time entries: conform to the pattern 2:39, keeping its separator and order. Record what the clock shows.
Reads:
12:59
